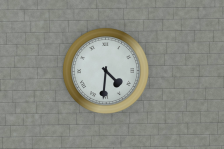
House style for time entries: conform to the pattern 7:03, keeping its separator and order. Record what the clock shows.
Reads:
4:31
